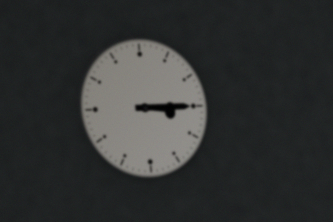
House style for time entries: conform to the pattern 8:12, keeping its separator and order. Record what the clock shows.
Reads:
3:15
